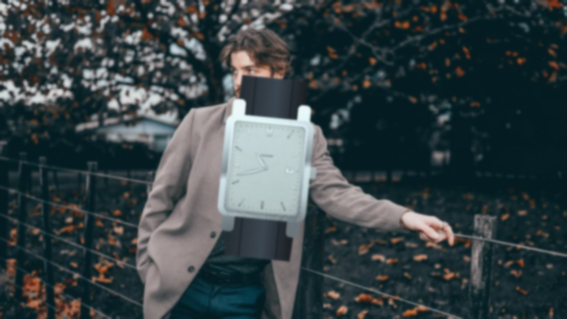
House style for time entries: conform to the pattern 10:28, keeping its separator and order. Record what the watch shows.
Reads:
10:42
